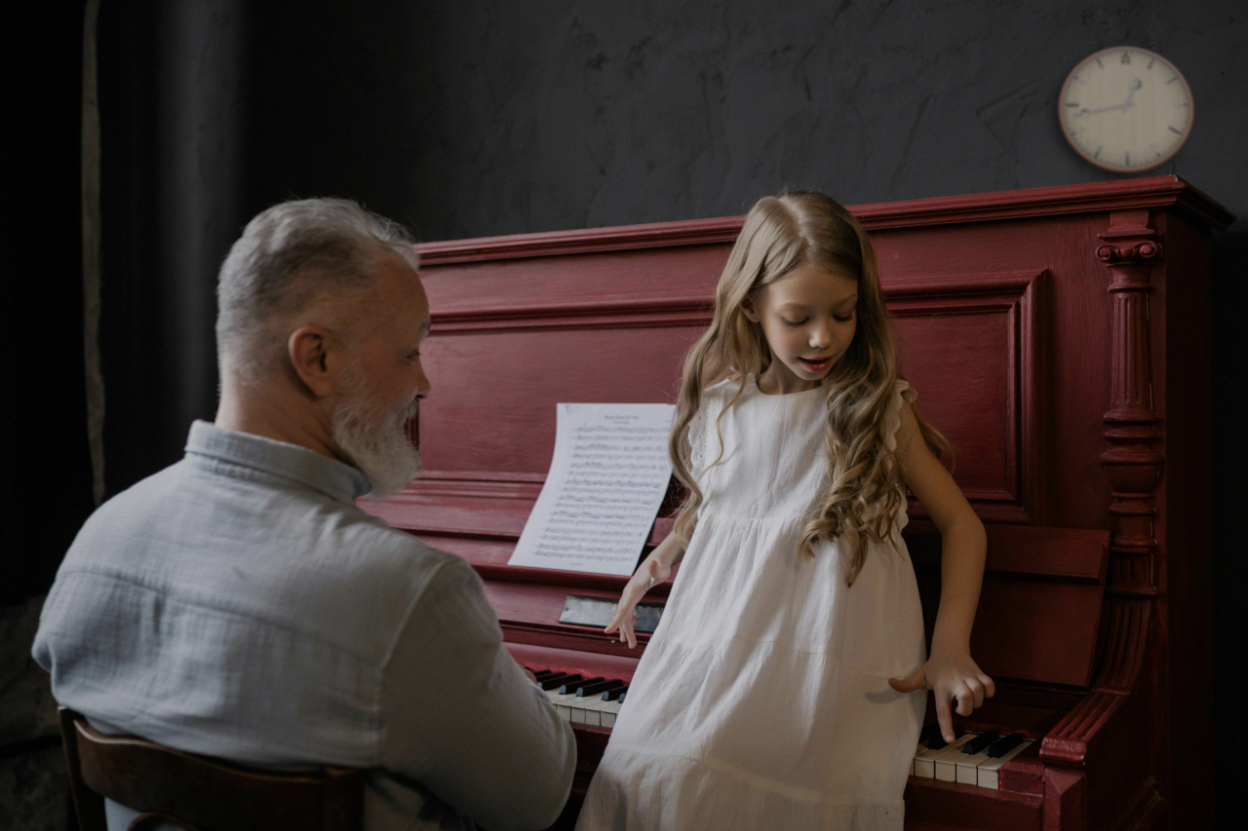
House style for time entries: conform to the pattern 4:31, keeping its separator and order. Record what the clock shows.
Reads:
12:43
